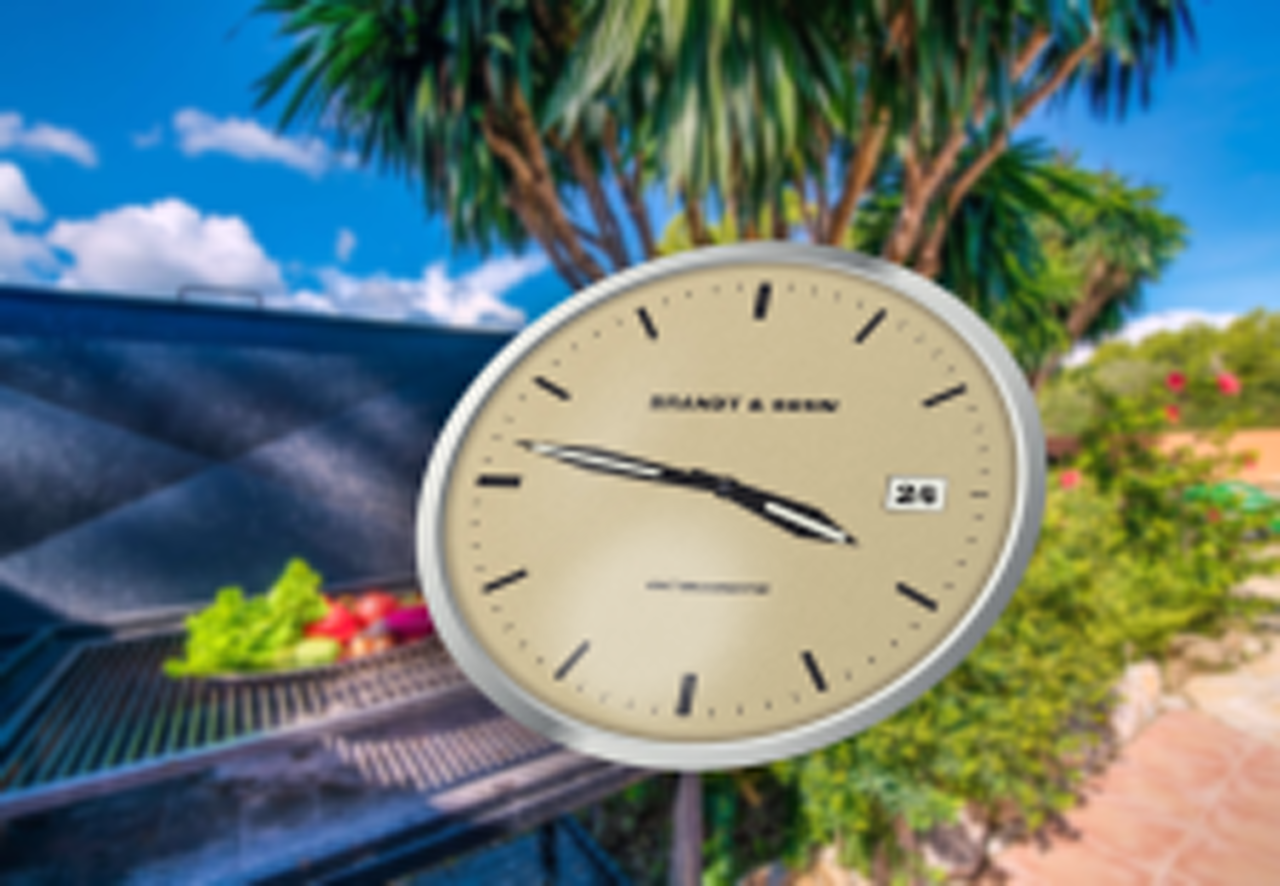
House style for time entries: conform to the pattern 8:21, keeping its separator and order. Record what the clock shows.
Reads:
3:47
